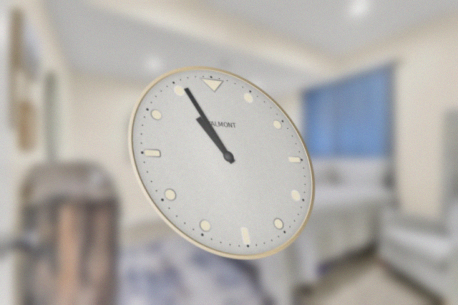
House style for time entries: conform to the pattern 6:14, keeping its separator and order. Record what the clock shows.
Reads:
10:56
